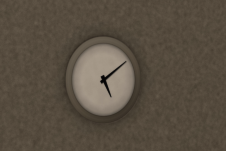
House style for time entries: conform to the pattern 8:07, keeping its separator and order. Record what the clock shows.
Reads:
5:09
